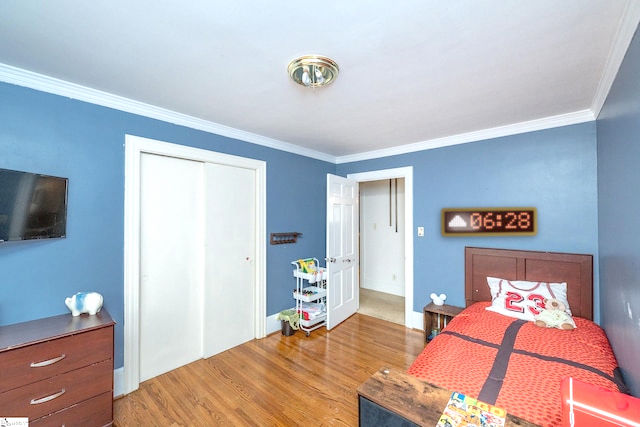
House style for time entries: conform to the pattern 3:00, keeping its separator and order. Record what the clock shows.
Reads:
6:28
